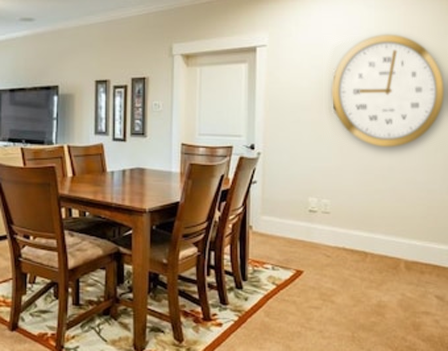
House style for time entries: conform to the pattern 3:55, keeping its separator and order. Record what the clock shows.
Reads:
9:02
